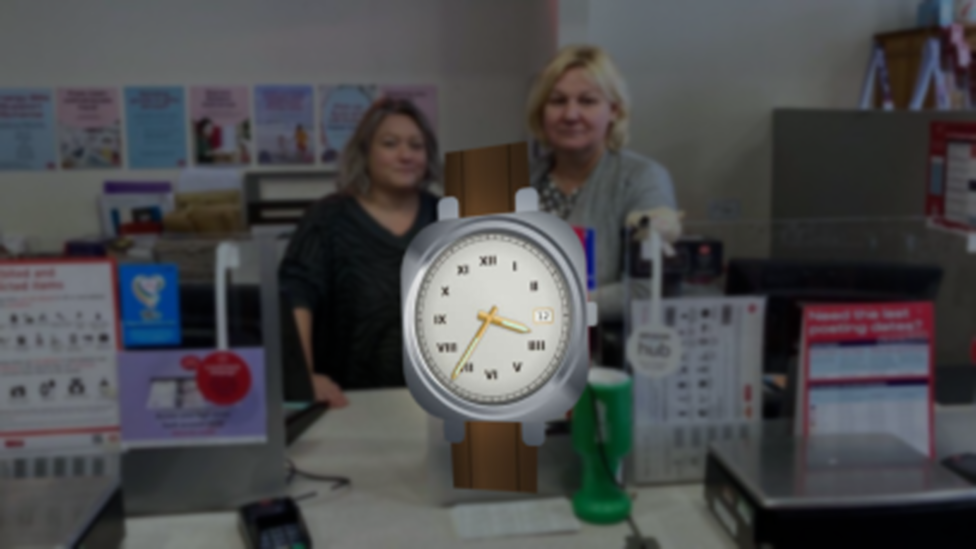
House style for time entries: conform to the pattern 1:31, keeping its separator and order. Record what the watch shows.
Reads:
3:36
